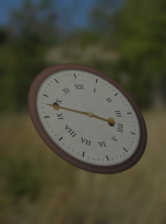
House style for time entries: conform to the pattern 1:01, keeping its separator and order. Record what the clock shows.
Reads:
3:48
